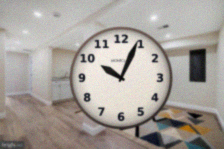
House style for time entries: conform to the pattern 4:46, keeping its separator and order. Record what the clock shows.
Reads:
10:04
